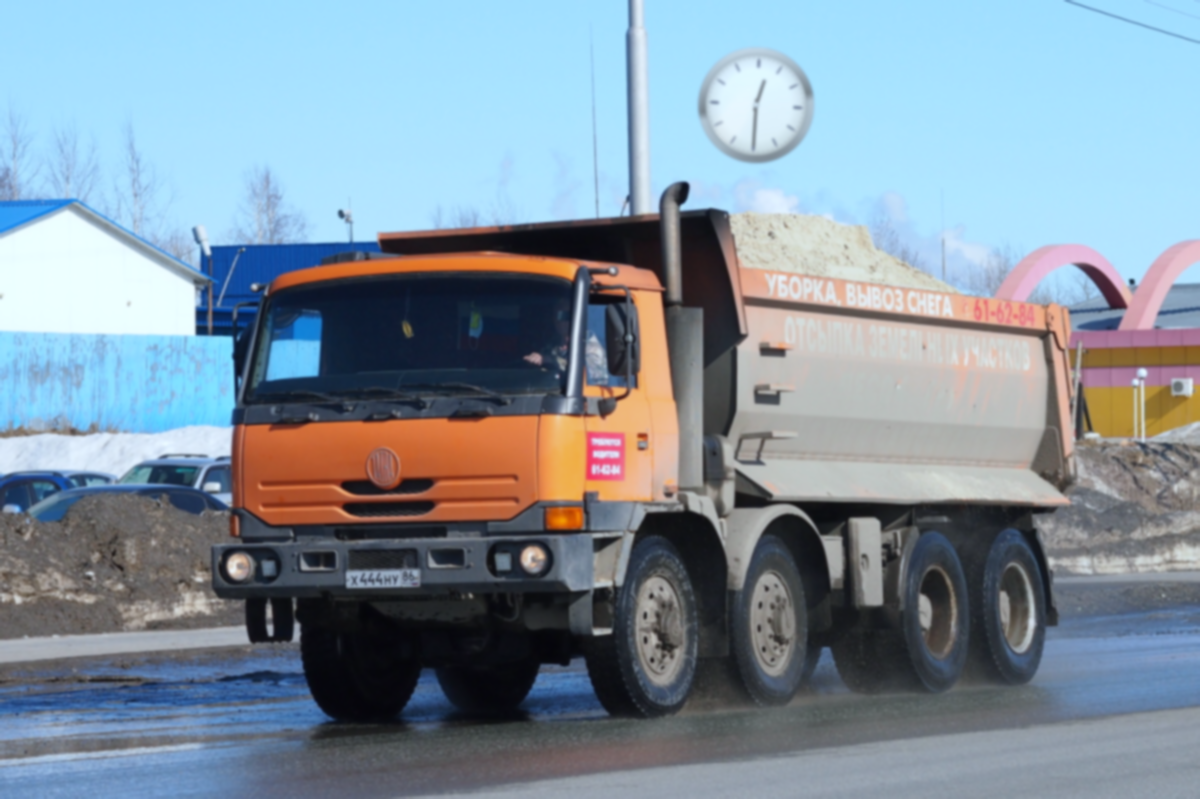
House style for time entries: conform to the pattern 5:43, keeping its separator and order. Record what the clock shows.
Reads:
12:30
